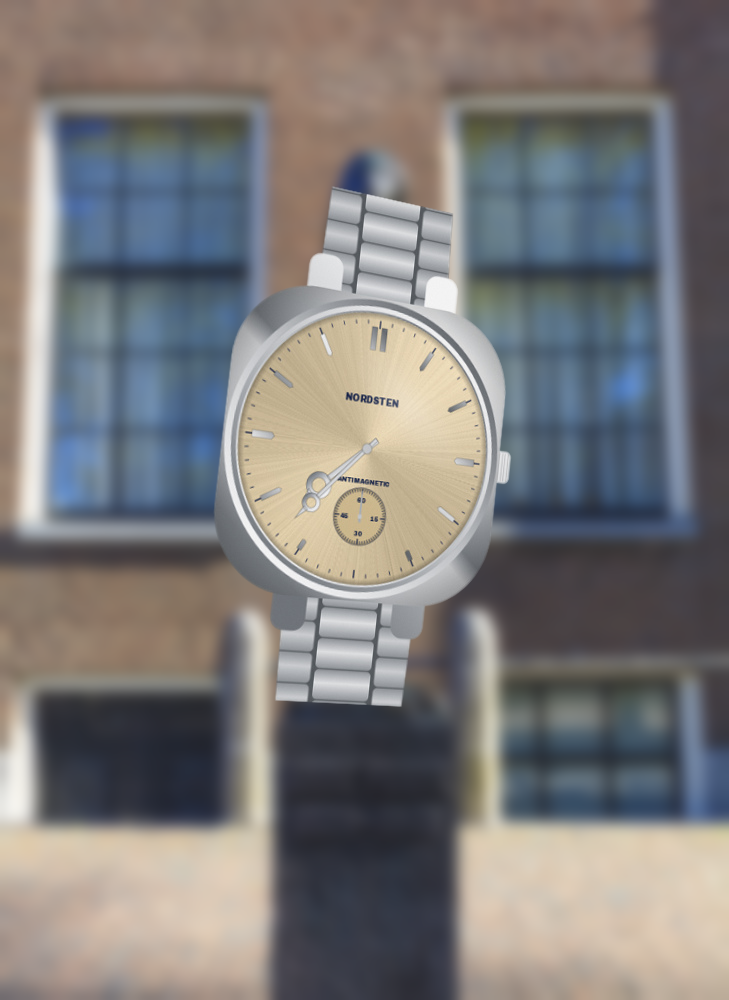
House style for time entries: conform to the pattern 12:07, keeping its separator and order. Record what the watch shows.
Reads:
7:37
